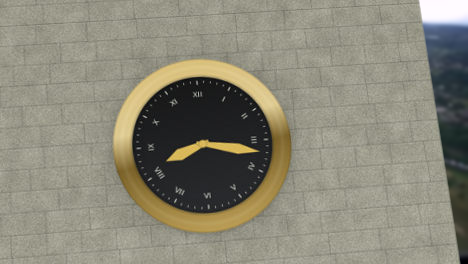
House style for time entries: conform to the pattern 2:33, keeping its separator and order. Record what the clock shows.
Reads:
8:17
